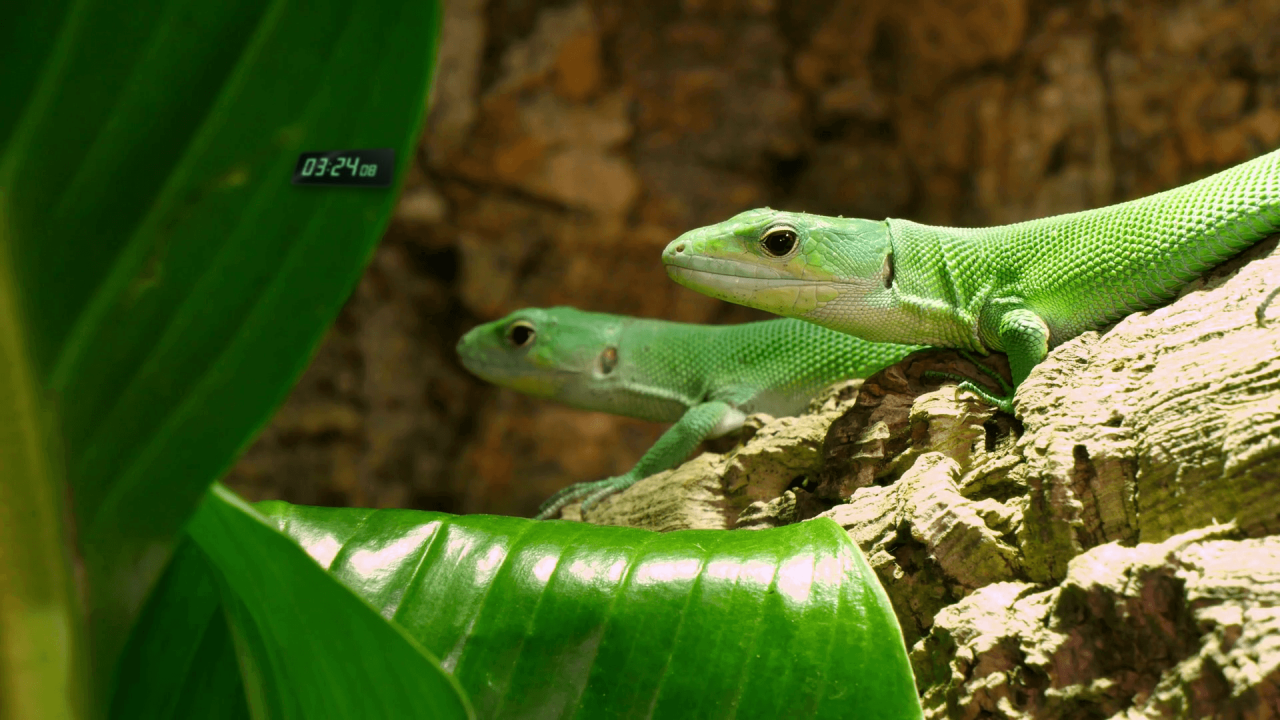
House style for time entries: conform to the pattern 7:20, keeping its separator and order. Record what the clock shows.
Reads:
3:24
